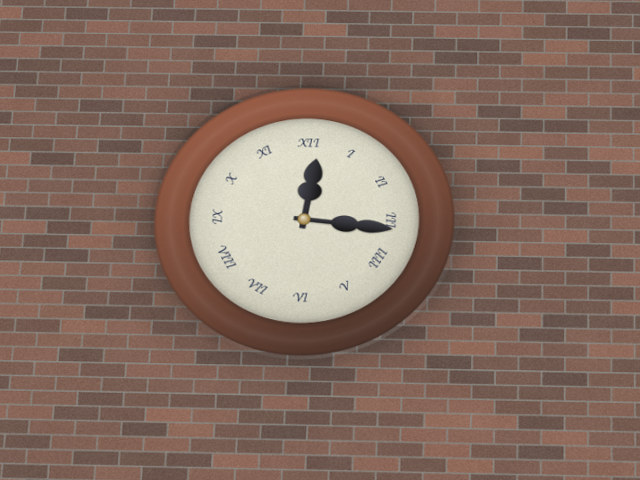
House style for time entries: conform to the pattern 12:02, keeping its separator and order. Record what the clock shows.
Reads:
12:16
